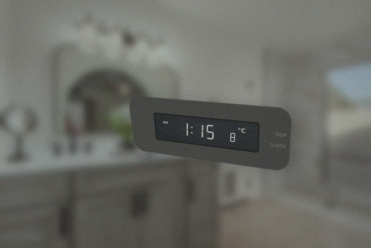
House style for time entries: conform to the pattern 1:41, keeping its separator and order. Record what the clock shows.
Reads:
1:15
